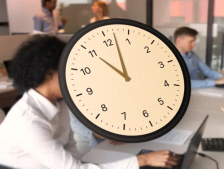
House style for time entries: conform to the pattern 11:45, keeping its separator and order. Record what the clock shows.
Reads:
11:02
